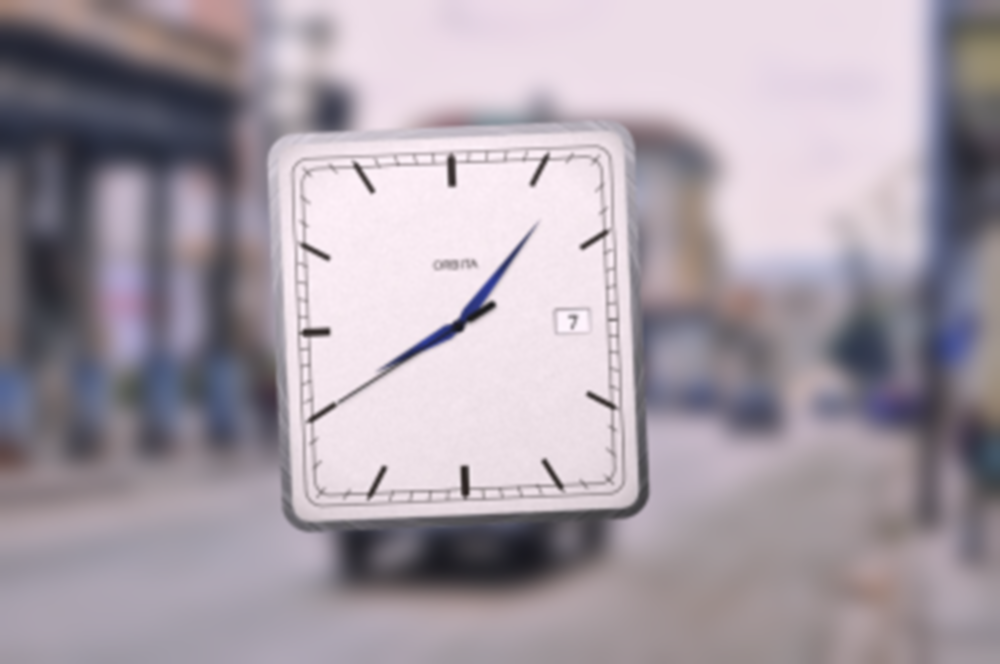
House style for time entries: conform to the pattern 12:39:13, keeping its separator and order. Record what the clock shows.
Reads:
8:06:40
